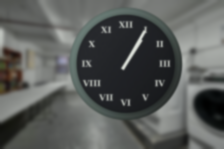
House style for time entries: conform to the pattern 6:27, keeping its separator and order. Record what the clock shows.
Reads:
1:05
